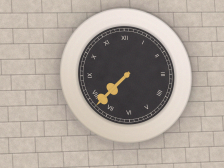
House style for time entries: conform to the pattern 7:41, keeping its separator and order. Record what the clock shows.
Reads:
7:38
